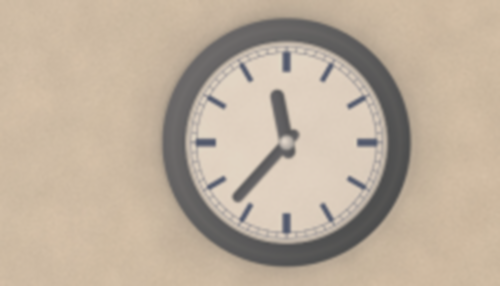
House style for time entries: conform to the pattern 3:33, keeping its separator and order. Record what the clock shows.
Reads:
11:37
